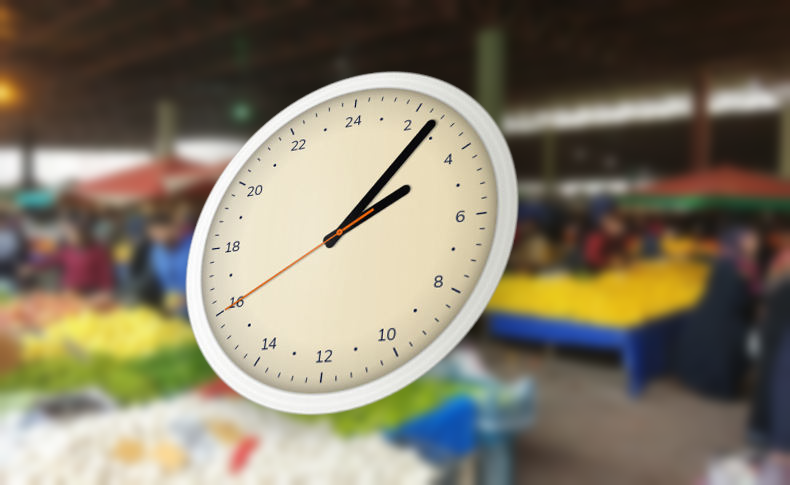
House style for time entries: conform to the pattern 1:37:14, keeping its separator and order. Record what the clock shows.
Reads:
4:06:40
